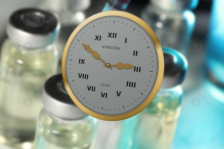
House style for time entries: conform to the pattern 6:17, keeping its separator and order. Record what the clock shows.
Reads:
2:50
